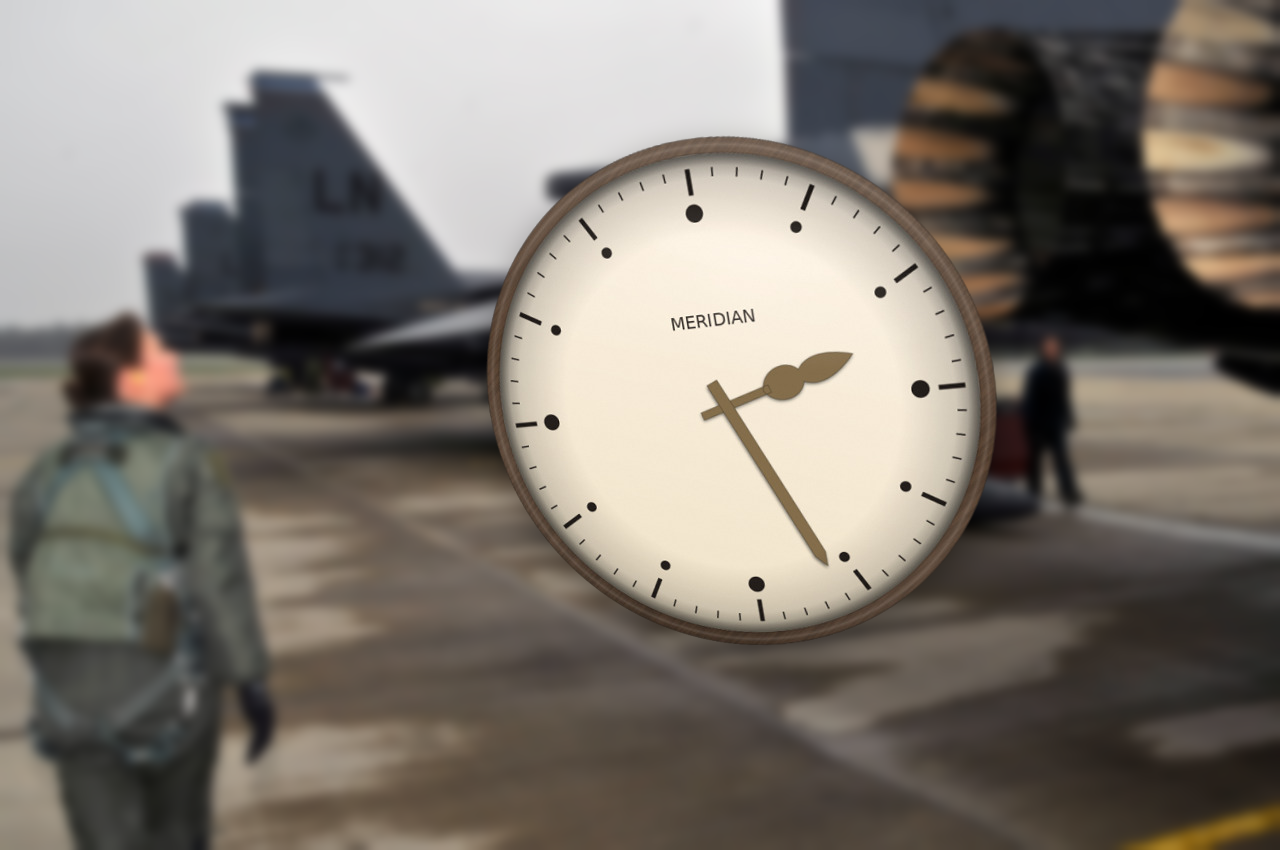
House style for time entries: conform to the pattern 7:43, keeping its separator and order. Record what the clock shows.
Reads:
2:26
